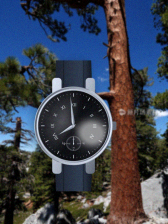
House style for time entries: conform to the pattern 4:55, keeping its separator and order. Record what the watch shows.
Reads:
7:59
